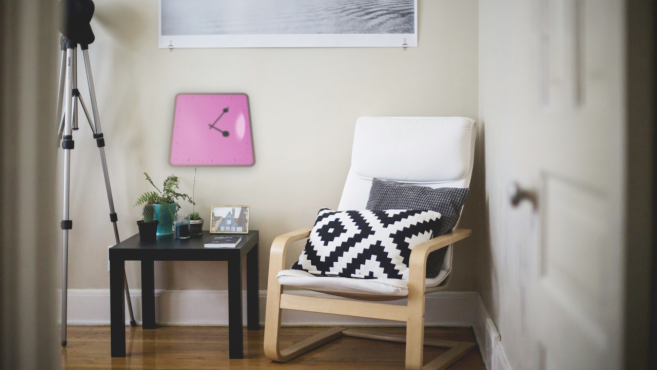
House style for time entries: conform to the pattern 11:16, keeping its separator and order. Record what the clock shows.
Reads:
4:06
